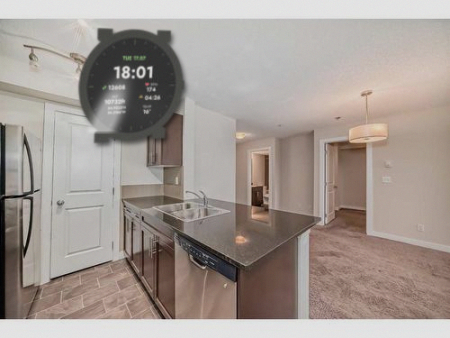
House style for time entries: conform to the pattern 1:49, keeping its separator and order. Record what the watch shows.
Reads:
18:01
